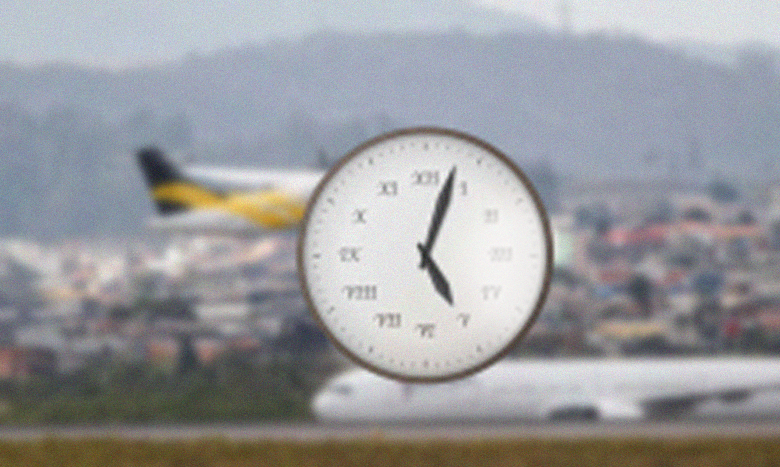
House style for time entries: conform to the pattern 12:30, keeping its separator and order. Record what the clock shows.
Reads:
5:03
